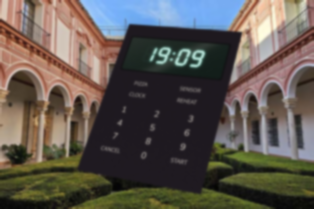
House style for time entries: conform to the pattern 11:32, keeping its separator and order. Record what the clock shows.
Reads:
19:09
